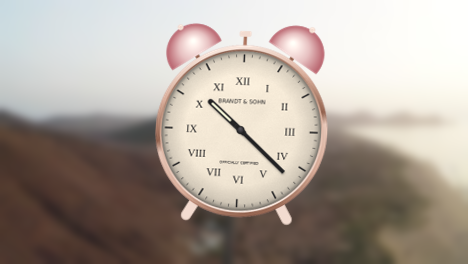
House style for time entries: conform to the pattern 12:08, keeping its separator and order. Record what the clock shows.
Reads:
10:22
